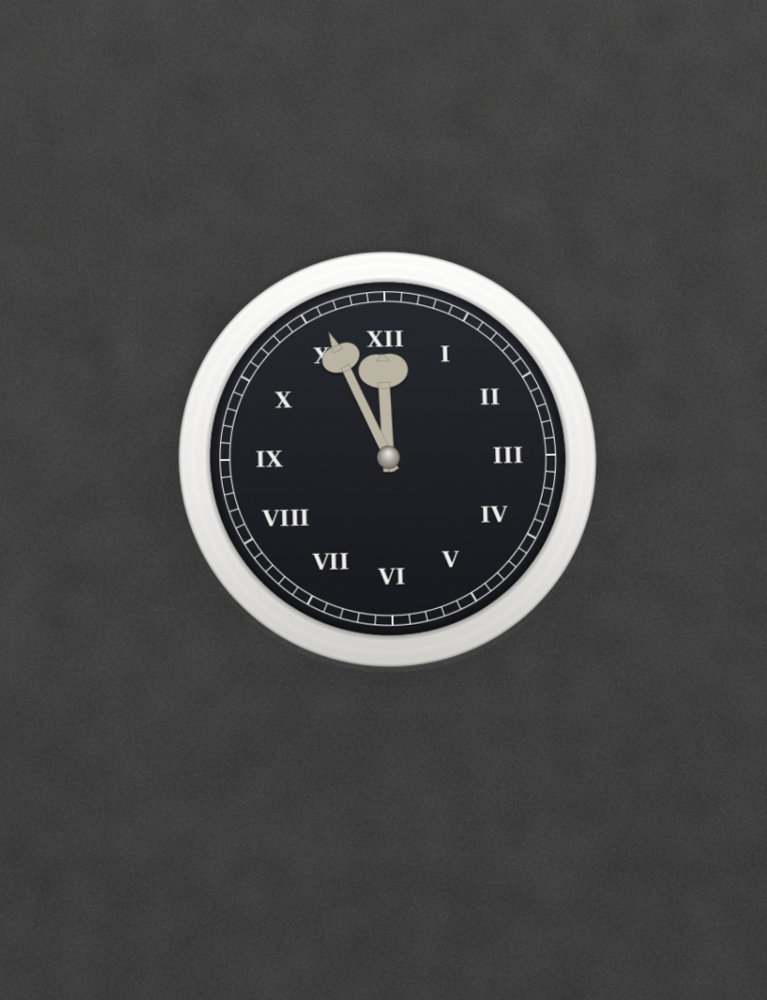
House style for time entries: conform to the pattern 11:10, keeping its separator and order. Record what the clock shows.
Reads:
11:56
